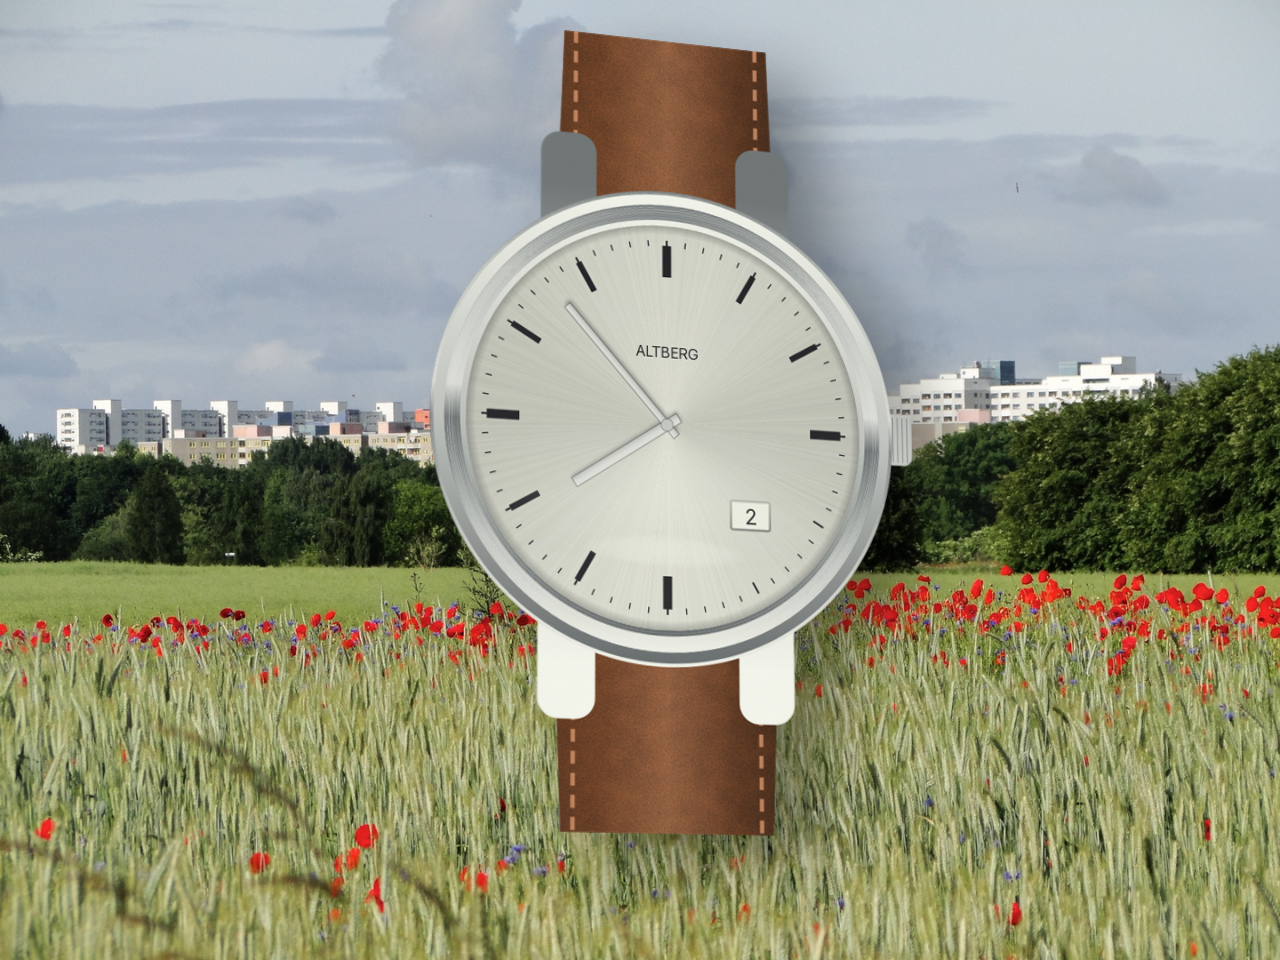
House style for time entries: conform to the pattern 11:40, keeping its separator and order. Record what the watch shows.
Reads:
7:53
